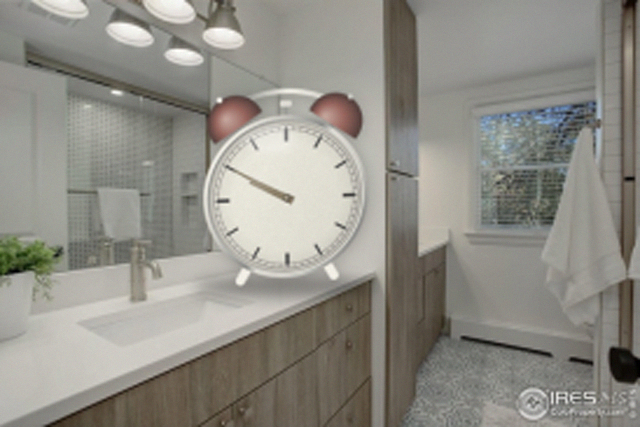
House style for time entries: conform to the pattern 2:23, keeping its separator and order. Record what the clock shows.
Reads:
9:50
